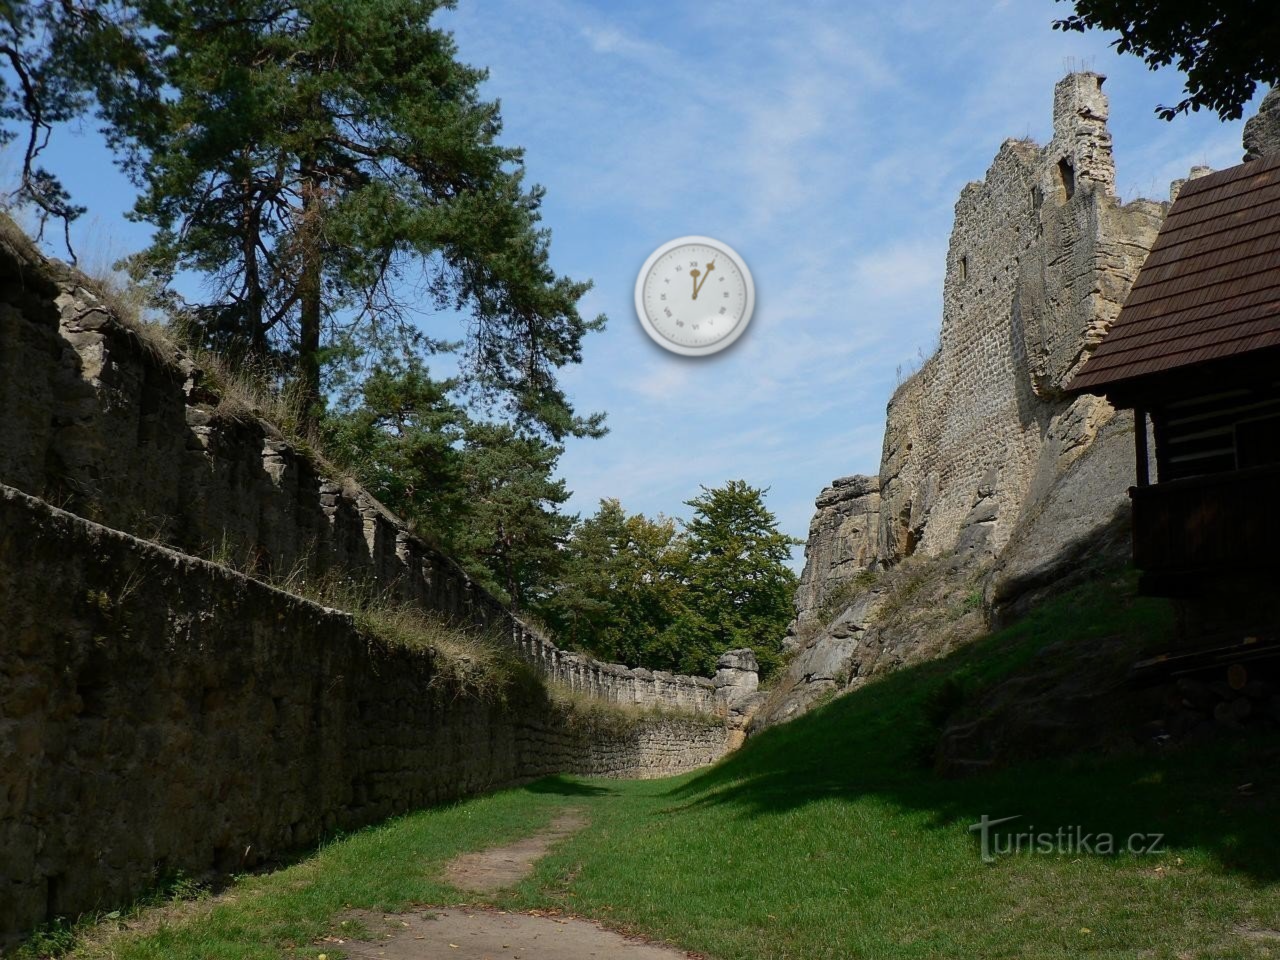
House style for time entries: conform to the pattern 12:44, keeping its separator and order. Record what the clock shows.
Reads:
12:05
